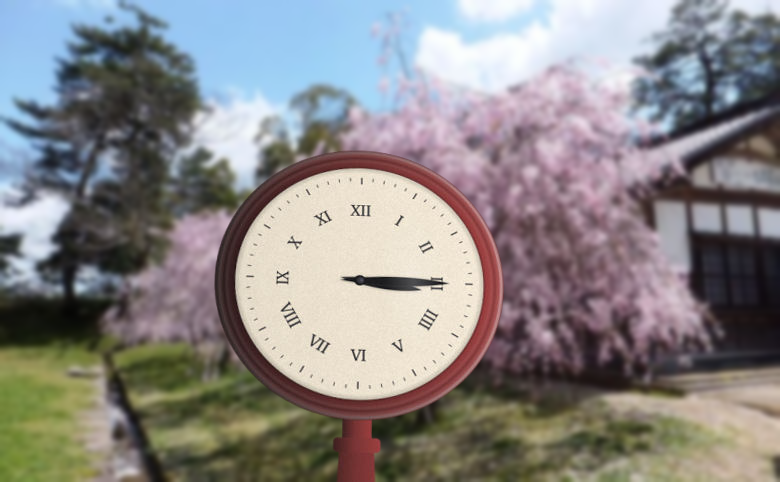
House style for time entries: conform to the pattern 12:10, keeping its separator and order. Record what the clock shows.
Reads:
3:15
